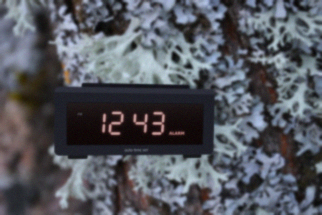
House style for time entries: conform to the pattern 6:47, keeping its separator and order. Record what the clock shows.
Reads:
12:43
